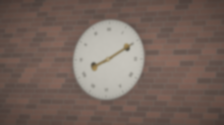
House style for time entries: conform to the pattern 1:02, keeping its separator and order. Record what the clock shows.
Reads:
8:10
